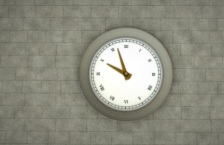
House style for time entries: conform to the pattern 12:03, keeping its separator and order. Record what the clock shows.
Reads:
9:57
